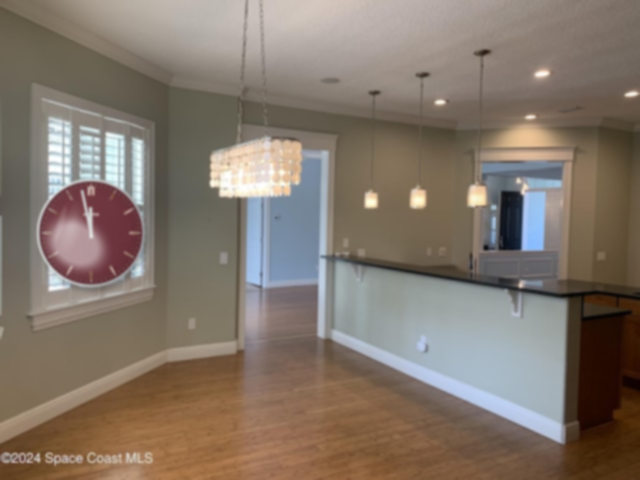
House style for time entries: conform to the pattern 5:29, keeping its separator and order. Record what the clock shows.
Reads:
11:58
